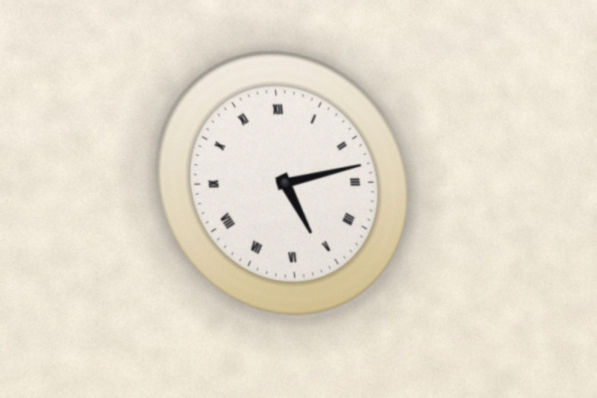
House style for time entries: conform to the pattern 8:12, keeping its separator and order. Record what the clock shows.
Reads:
5:13
